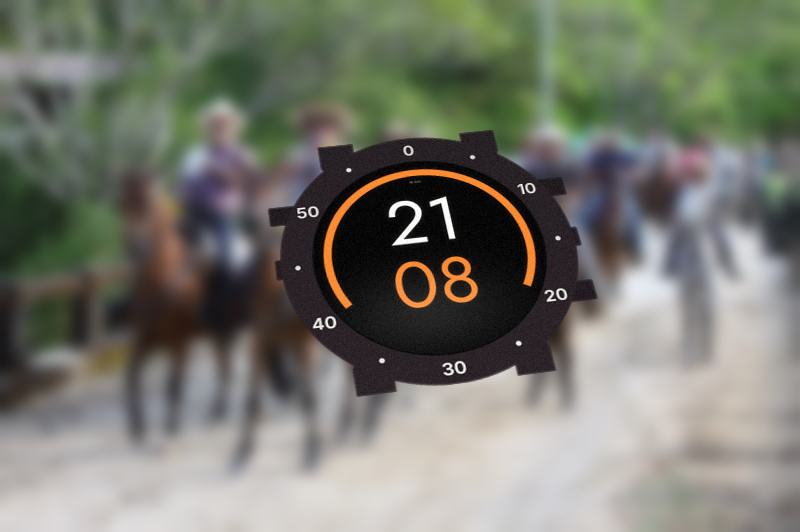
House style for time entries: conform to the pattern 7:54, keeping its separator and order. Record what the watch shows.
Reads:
21:08
